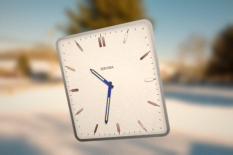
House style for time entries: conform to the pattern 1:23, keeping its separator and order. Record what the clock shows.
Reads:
10:33
